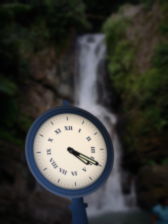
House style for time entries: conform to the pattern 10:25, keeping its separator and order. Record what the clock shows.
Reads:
4:20
